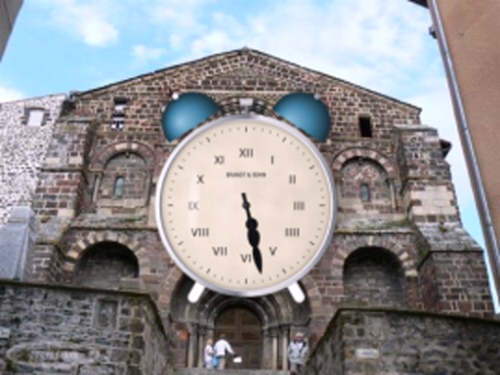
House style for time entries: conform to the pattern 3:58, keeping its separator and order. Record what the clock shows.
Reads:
5:28
